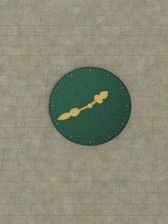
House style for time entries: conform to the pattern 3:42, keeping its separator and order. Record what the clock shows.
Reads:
1:41
